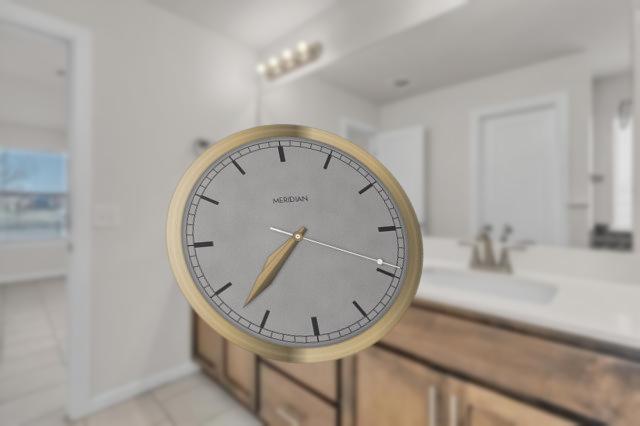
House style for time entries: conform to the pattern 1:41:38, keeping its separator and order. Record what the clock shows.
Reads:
7:37:19
